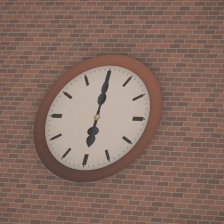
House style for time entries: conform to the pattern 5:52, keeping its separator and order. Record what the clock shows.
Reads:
6:00
